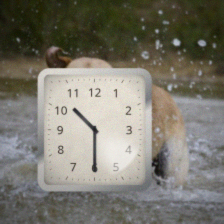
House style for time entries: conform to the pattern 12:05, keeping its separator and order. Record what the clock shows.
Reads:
10:30
